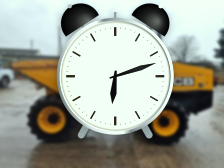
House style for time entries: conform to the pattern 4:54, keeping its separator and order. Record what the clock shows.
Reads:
6:12
